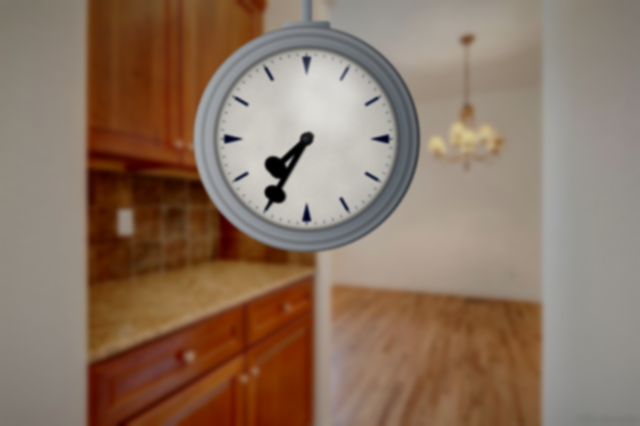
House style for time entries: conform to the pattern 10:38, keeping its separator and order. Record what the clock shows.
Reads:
7:35
